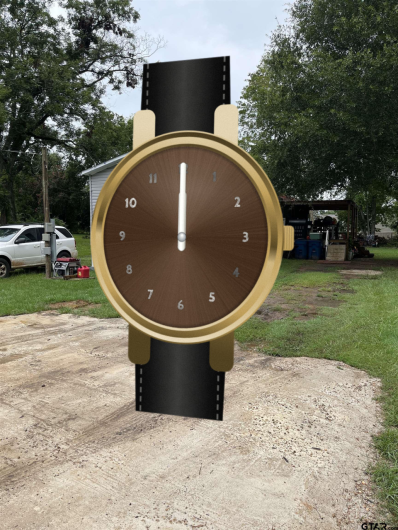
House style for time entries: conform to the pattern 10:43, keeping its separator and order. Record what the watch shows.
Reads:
12:00
